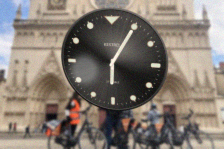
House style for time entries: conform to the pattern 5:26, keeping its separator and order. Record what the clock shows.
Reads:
6:05
